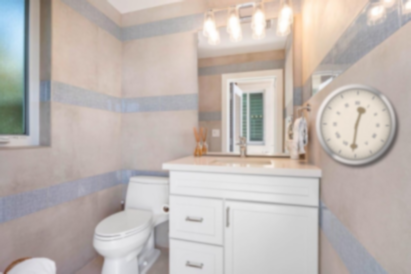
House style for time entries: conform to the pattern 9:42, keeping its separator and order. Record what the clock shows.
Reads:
12:31
